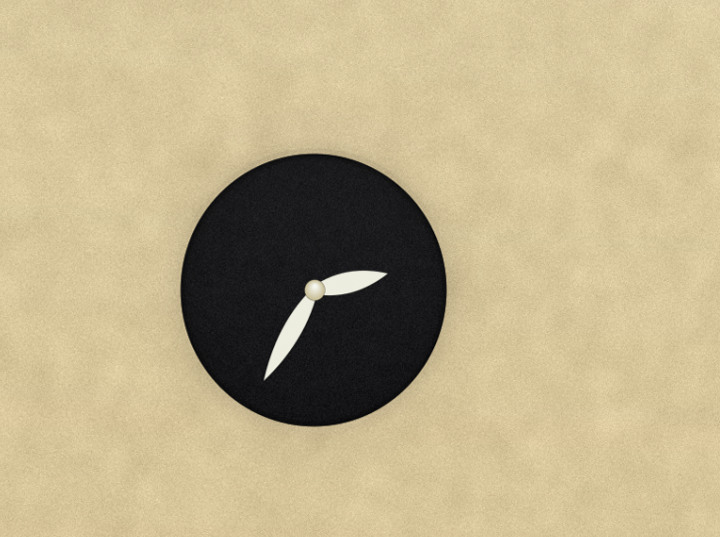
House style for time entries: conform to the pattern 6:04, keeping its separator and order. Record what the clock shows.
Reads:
2:35
